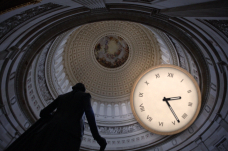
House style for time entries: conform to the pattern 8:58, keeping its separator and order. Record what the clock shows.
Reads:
2:23
